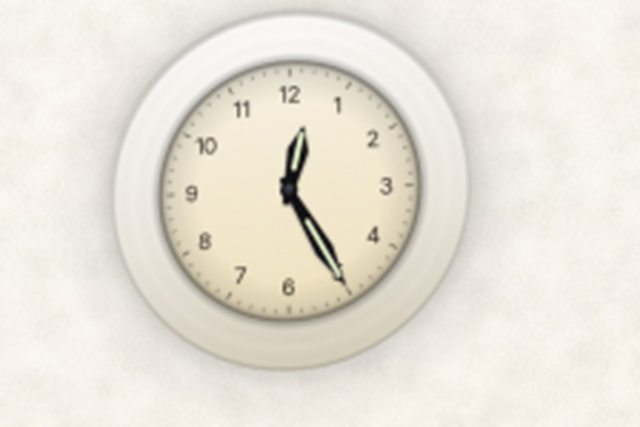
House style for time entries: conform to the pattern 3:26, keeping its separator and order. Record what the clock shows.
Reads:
12:25
